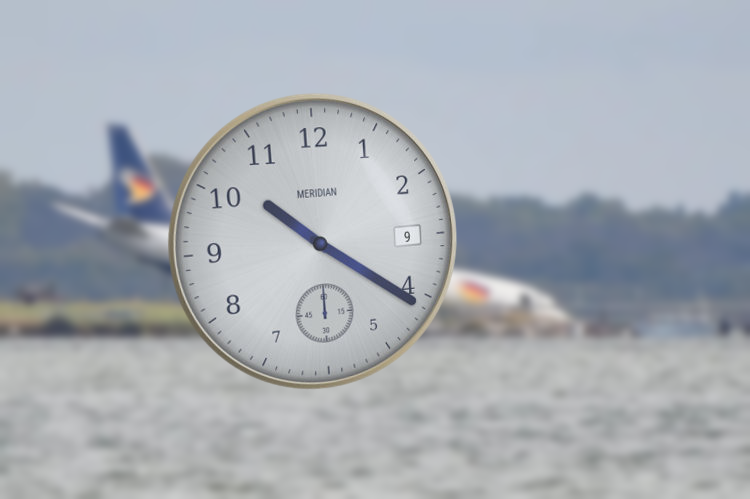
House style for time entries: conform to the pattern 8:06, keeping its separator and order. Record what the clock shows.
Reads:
10:21
